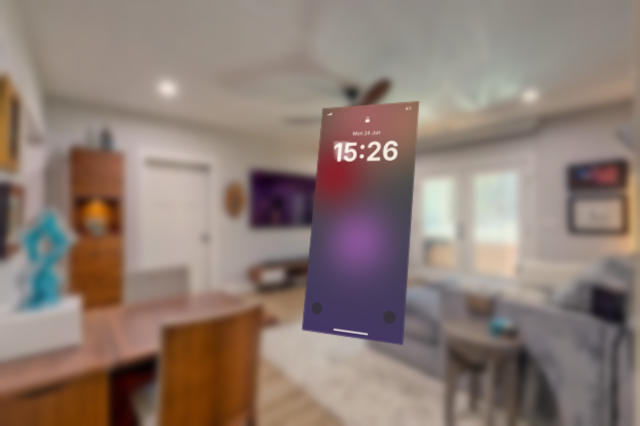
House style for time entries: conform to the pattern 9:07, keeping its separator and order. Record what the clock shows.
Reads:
15:26
